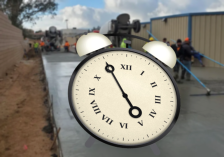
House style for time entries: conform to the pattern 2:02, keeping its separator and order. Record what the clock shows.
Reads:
4:55
